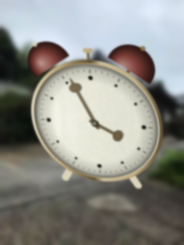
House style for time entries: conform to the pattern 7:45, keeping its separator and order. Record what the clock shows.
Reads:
3:56
